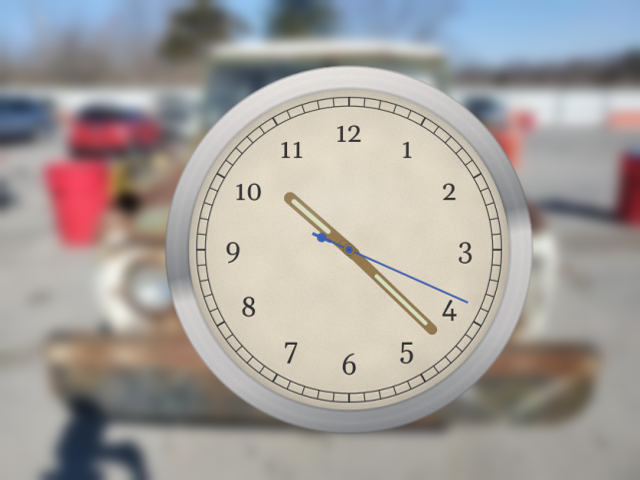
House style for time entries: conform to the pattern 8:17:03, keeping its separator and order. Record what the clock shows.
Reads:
10:22:19
